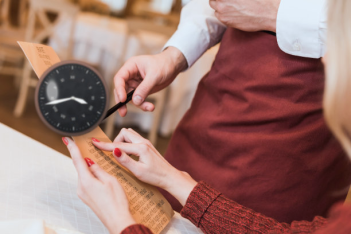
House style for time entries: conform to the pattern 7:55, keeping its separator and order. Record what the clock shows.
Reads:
3:43
